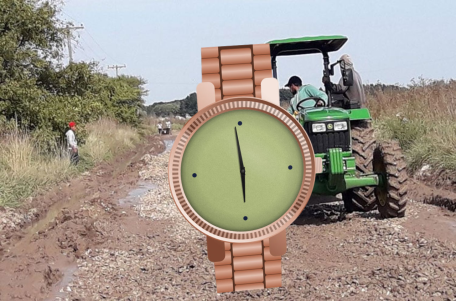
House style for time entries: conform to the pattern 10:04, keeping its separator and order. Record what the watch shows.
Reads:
5:59
